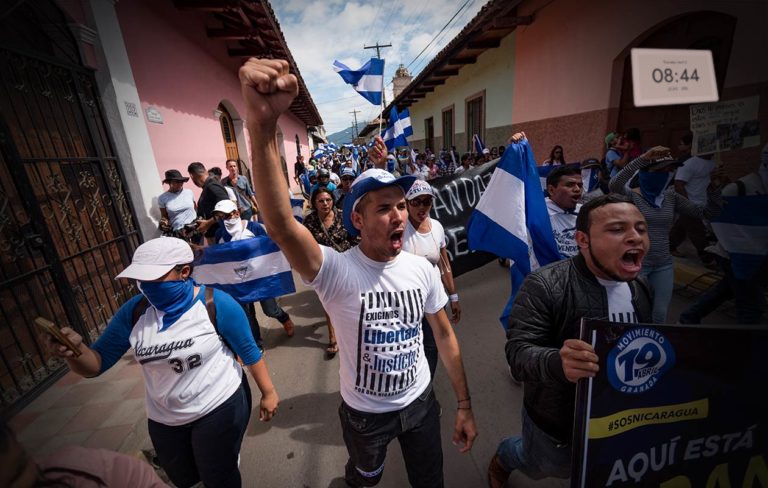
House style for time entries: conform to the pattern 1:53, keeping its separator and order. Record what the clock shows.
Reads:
8:44
